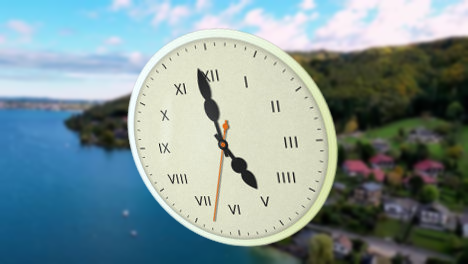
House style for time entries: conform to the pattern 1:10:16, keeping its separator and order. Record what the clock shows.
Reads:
4:58:33
